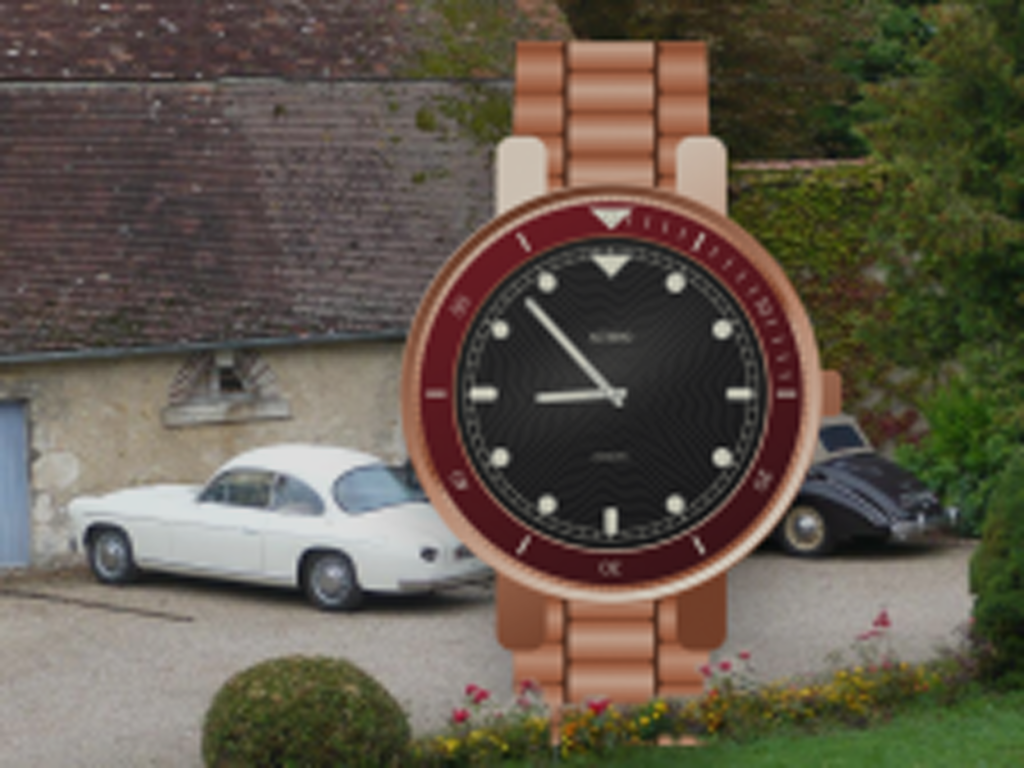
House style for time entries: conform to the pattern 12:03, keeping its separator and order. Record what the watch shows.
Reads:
8:53
